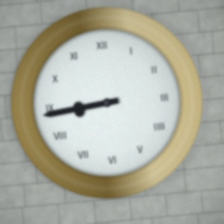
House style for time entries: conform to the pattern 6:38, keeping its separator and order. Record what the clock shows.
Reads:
8:44
